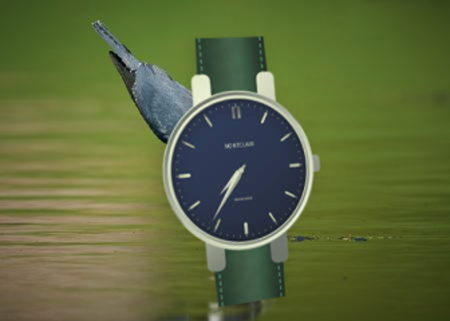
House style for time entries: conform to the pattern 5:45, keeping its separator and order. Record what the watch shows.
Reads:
7:36
